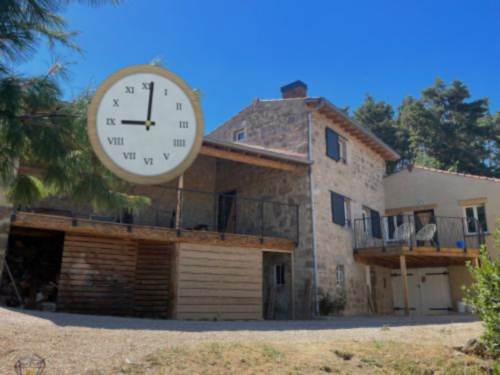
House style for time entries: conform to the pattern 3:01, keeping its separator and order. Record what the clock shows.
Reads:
9:01
